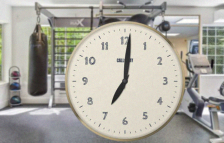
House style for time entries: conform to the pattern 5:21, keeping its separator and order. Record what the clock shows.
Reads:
7:01
